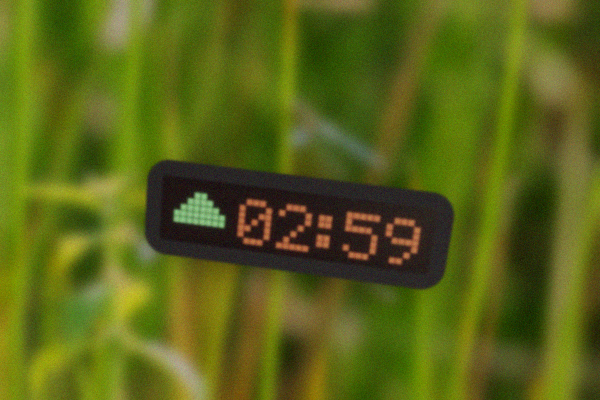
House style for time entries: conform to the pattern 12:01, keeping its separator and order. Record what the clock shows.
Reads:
2:59
